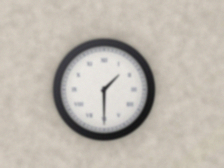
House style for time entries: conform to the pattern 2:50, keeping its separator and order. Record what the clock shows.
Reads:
1:30
